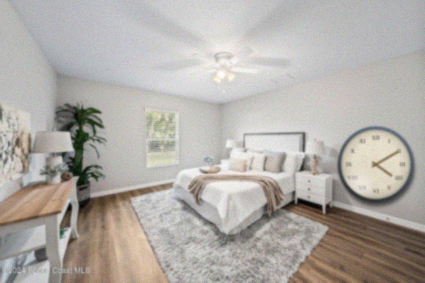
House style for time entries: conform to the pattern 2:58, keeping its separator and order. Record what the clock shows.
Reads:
4:10
